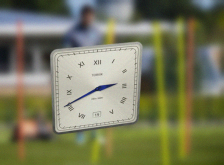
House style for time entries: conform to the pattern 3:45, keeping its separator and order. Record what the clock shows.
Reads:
2:41
